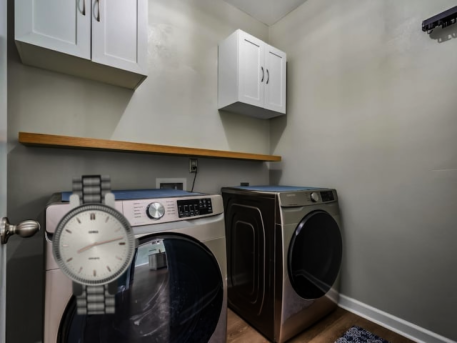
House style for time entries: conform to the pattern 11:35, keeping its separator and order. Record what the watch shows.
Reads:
8:13
